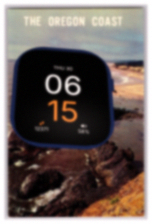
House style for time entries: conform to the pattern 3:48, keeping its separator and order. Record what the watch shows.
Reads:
6:15
